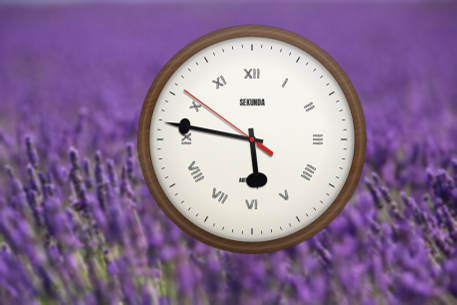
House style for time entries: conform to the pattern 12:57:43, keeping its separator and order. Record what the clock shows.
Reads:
5:46:51
